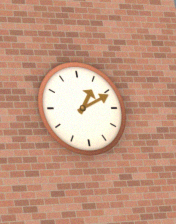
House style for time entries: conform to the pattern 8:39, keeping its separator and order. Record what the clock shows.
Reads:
1:11
